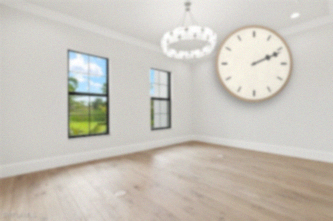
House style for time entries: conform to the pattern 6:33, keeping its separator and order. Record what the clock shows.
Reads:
2:11
